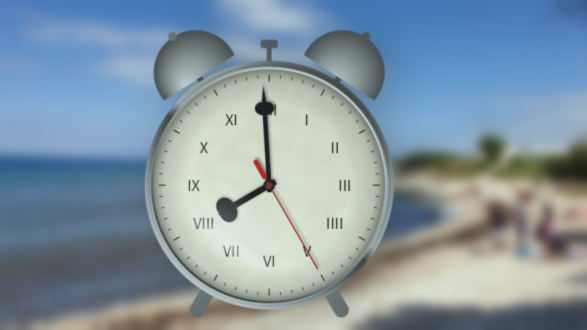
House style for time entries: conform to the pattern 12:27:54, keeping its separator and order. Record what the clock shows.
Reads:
7:59:25
